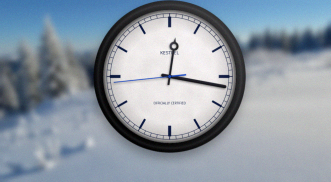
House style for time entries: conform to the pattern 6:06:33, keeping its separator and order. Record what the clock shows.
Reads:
12:16:44
